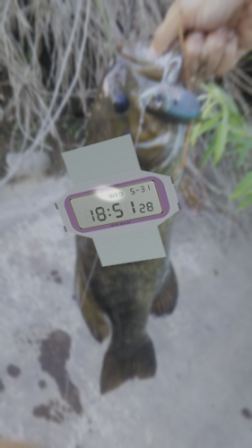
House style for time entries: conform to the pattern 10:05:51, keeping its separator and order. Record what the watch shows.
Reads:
18:51:28
